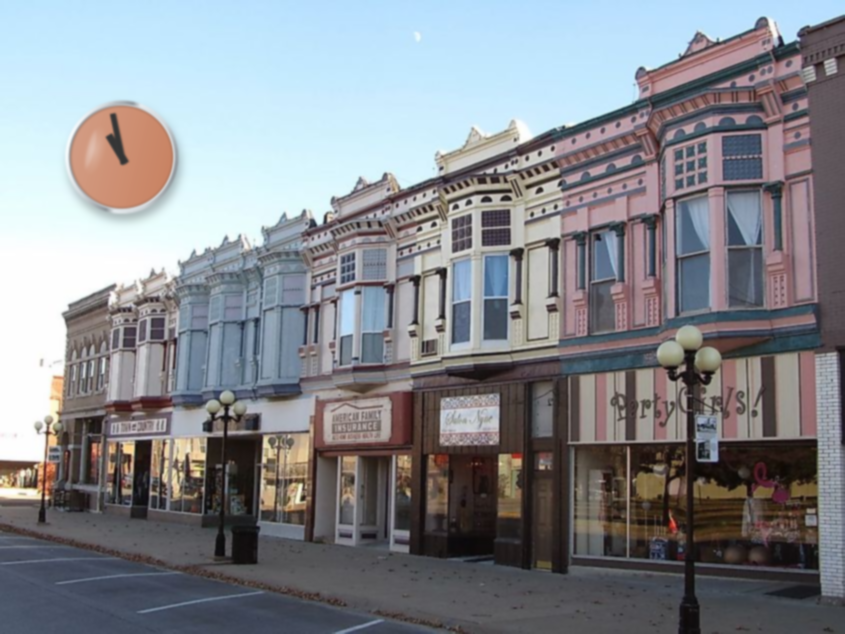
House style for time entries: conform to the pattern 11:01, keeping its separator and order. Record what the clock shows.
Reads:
10:58
